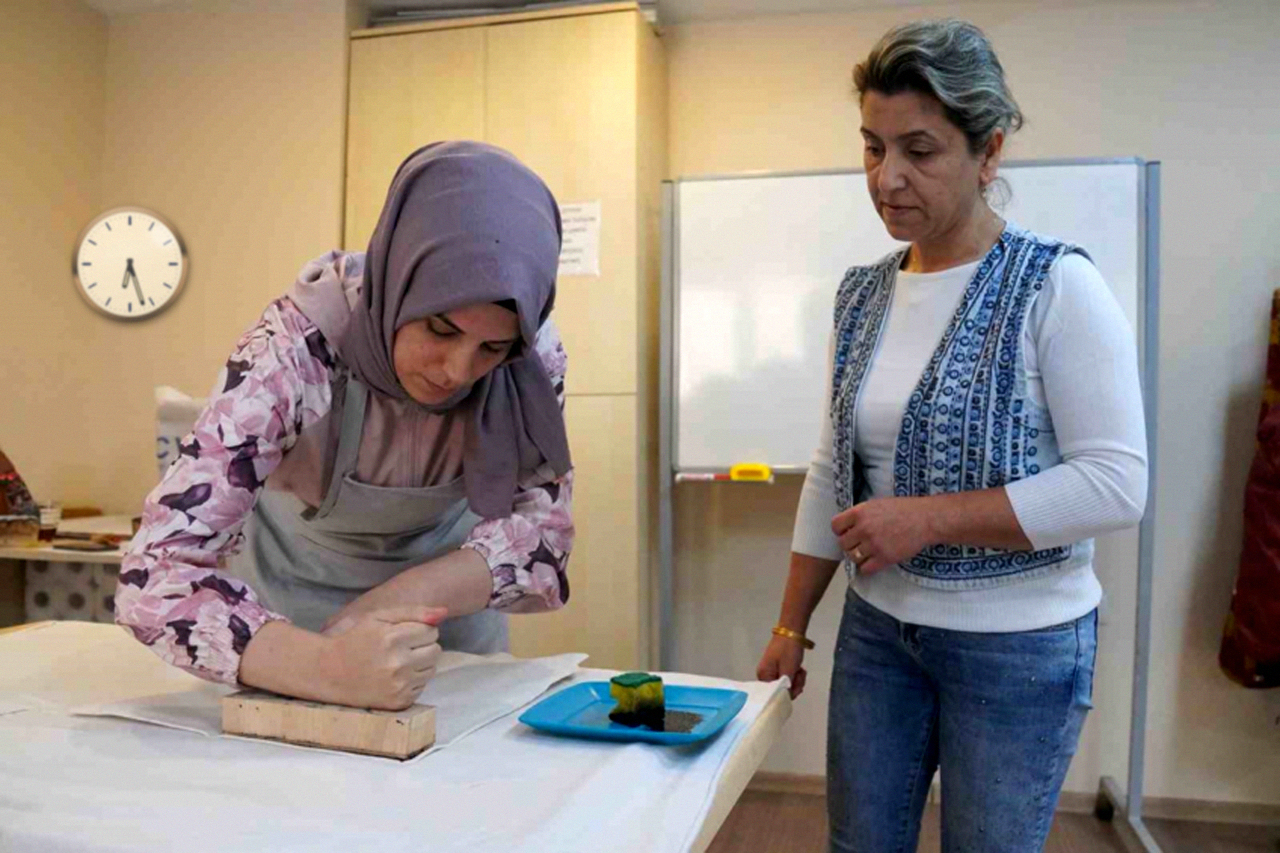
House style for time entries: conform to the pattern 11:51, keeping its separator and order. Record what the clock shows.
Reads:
6:27
